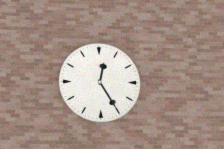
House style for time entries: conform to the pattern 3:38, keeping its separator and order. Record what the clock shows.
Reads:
12:25
